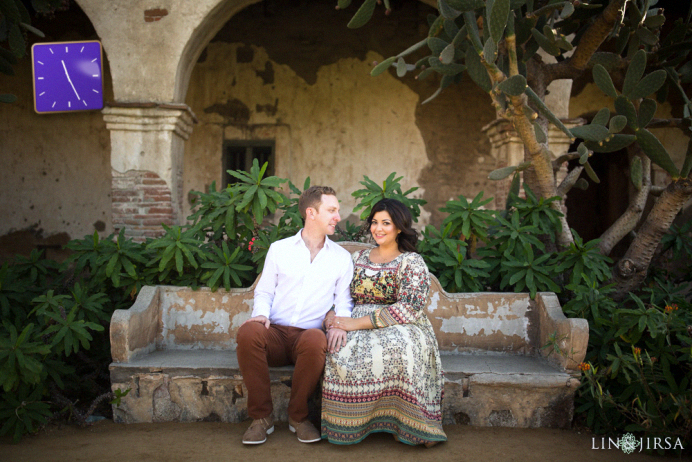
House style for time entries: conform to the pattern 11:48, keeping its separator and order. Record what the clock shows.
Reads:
11:26
